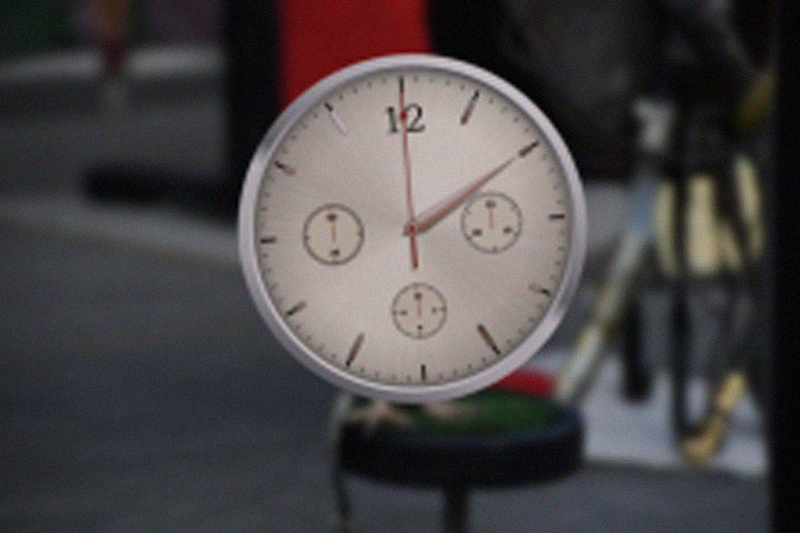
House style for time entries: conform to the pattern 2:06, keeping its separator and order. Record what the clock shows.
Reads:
2:10
